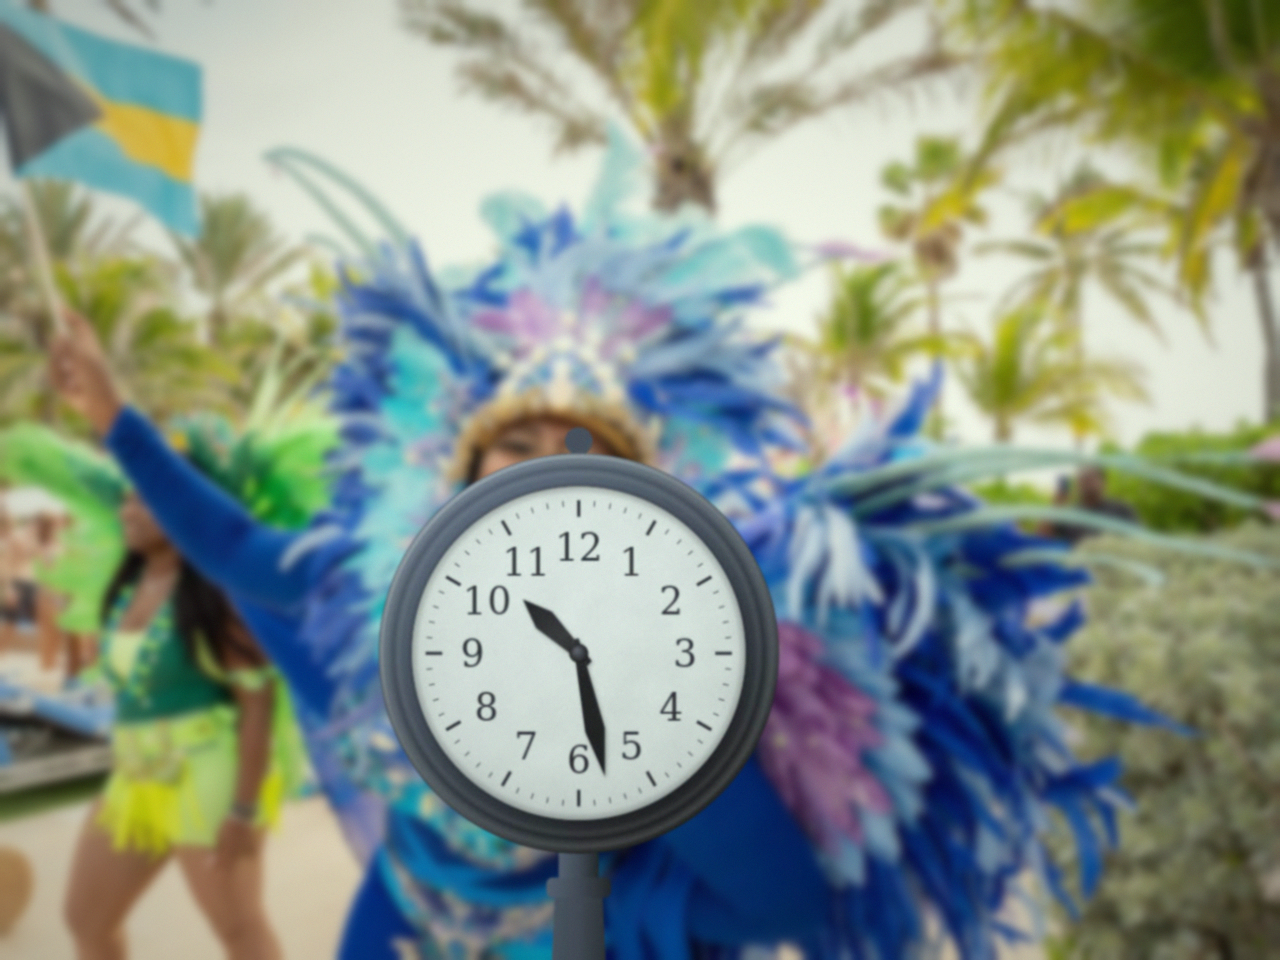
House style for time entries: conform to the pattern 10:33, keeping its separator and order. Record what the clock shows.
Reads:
10:28
